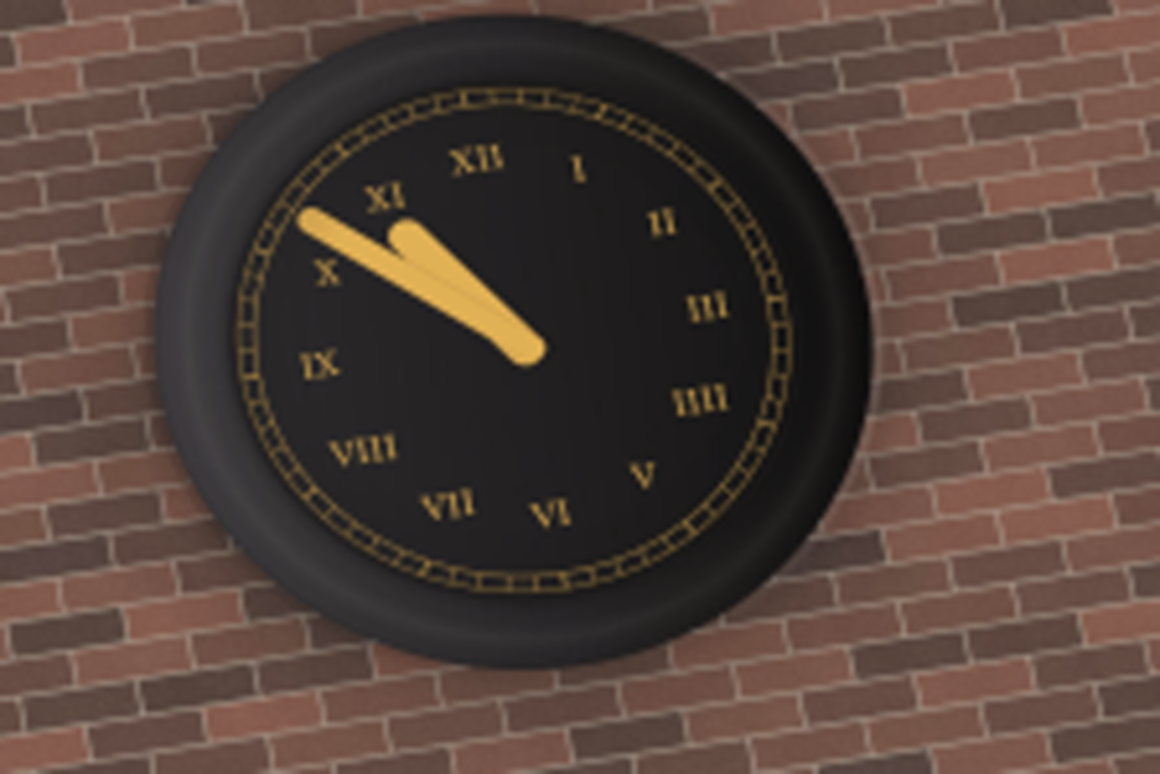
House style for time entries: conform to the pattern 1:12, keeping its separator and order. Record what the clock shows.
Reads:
10:52
